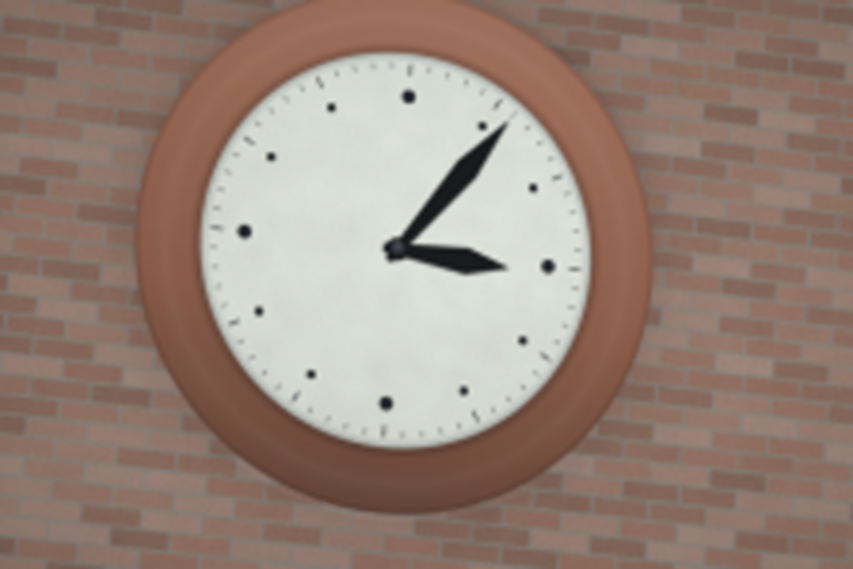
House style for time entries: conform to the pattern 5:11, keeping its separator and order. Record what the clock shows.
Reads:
3:06
